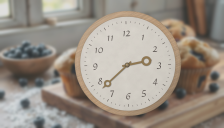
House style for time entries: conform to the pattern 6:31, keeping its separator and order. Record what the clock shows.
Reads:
2:38
